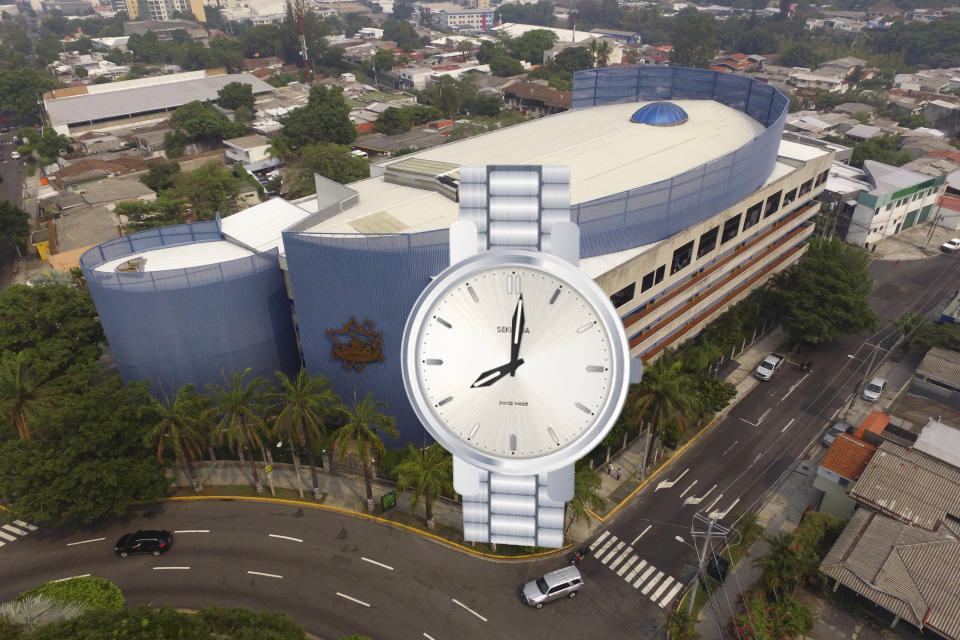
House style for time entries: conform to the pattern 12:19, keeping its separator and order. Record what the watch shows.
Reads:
8:01
